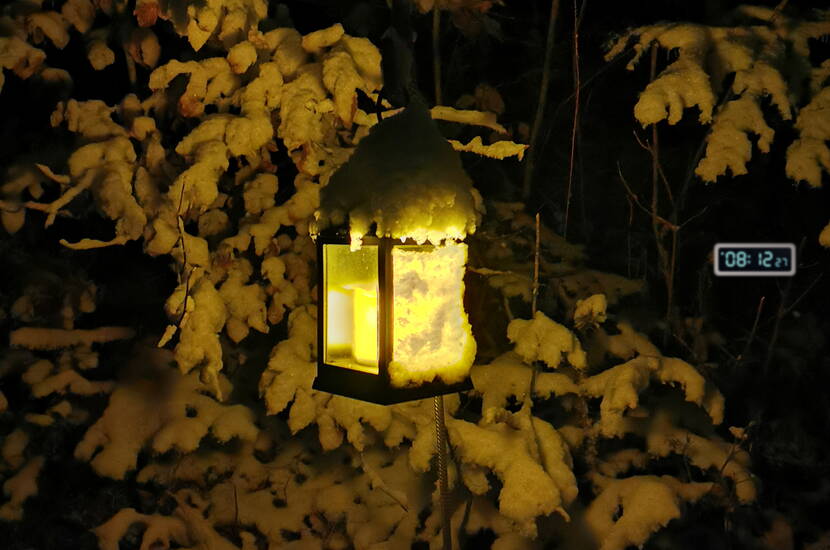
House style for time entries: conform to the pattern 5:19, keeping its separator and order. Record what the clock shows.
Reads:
8:12
